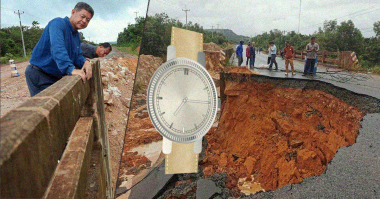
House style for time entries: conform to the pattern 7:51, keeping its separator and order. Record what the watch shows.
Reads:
7:15
